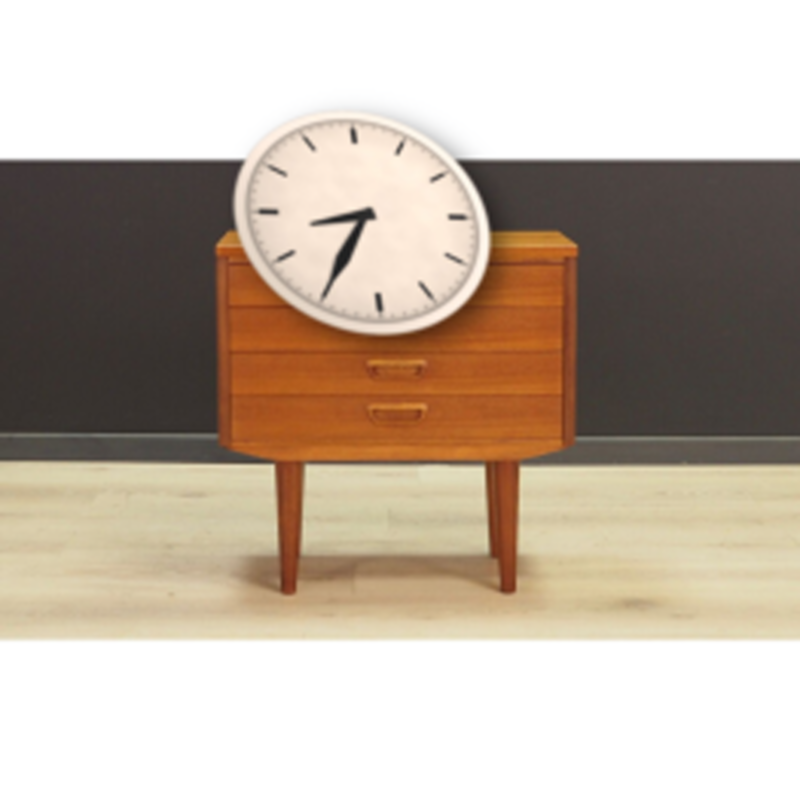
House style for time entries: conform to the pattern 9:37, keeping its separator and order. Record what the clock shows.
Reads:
8:35
